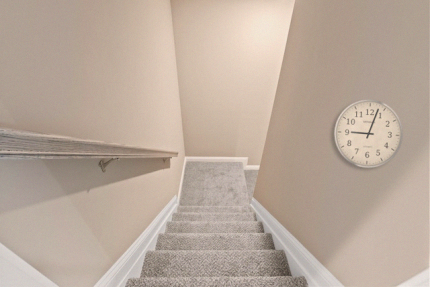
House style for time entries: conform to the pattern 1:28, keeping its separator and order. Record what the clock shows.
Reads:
9:03
